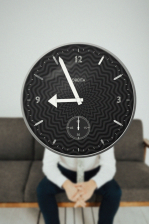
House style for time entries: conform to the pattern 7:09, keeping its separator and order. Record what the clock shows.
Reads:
8:56
